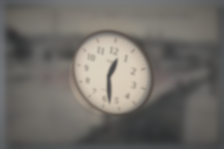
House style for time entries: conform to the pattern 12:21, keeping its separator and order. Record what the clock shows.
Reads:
12:28
